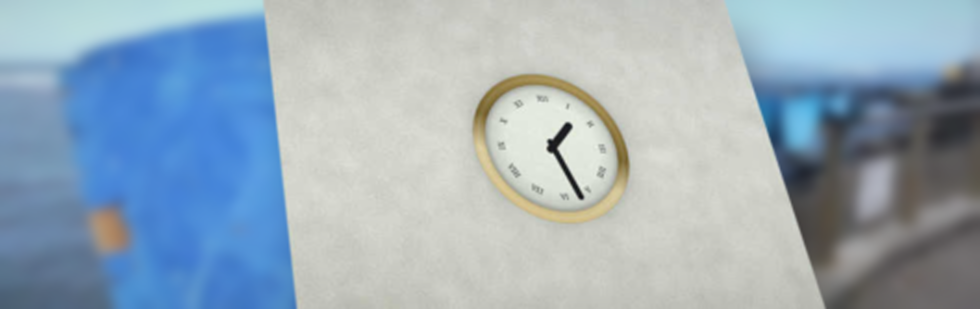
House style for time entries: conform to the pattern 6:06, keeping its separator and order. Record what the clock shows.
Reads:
1:27
